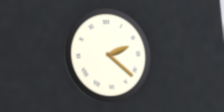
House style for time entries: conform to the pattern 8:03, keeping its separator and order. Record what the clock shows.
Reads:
2:22
